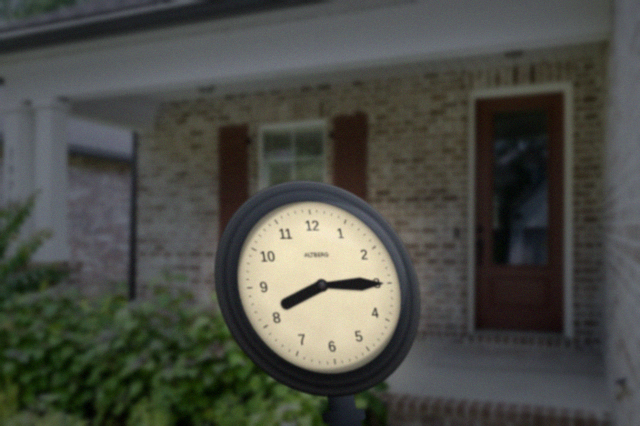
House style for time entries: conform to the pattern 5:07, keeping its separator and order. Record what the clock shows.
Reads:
8:15
